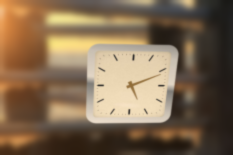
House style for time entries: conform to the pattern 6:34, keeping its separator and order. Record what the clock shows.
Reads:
5:11
